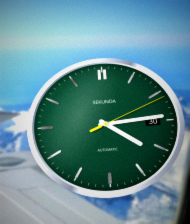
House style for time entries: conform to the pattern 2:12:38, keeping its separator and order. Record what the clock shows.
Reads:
4:14:11
